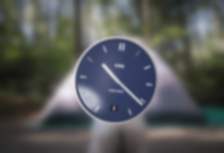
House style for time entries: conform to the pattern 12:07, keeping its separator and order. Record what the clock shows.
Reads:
10:21
